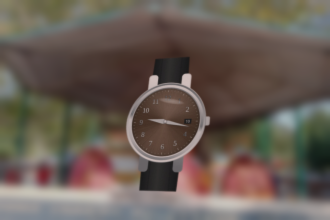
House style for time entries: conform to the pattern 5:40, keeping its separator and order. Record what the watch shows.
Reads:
9:17
